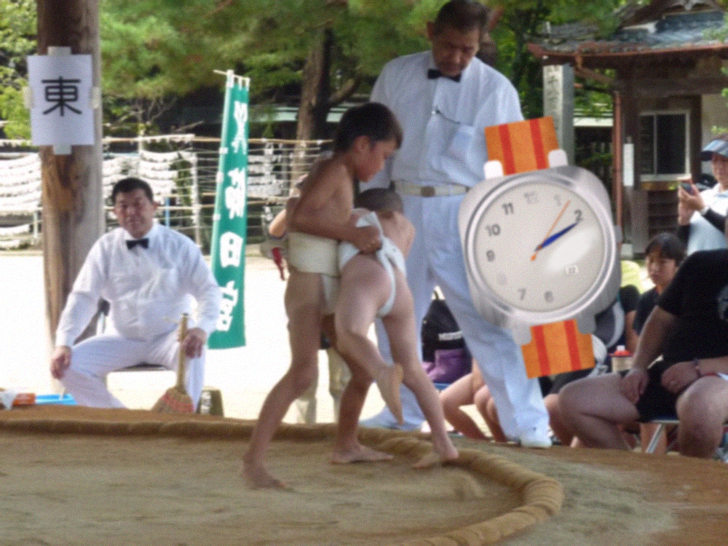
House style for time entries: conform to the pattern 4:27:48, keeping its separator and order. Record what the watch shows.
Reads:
2:11:07
